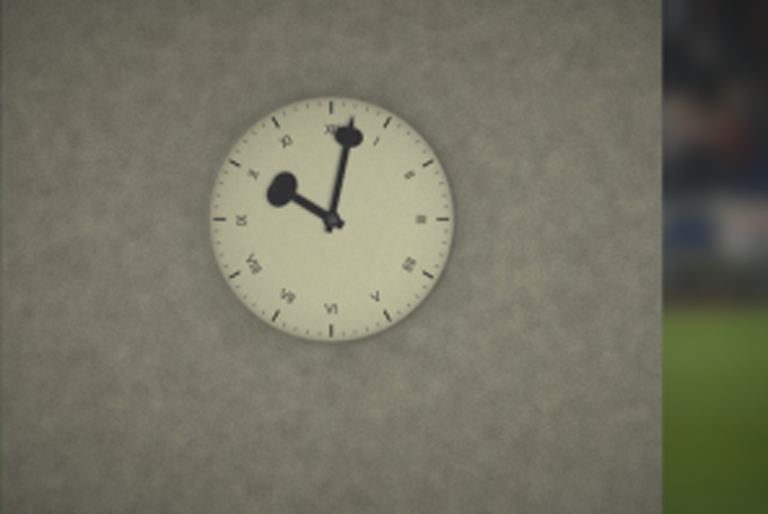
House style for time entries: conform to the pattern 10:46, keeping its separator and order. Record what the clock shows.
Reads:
10:02
